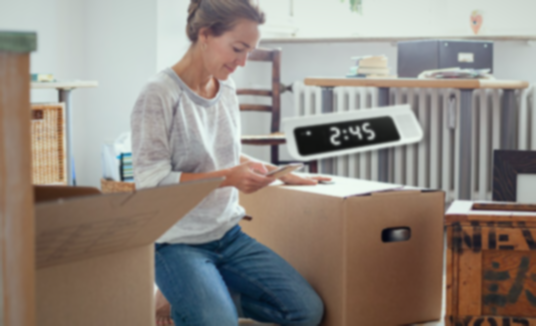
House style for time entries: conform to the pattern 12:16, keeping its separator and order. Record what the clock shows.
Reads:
2:45
